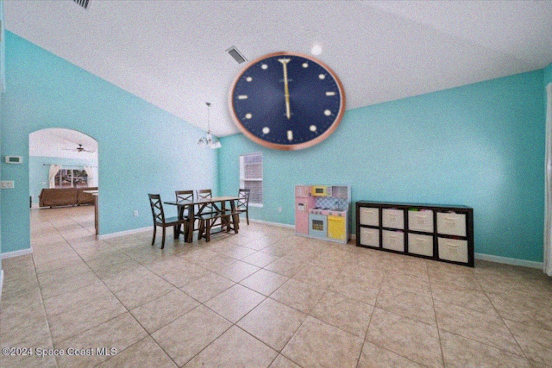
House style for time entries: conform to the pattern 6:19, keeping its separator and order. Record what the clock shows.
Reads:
6:00
